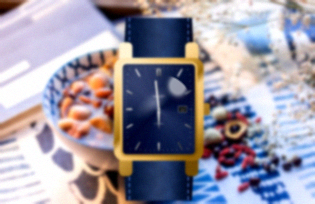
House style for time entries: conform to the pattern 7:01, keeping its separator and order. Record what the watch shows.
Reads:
5:59
